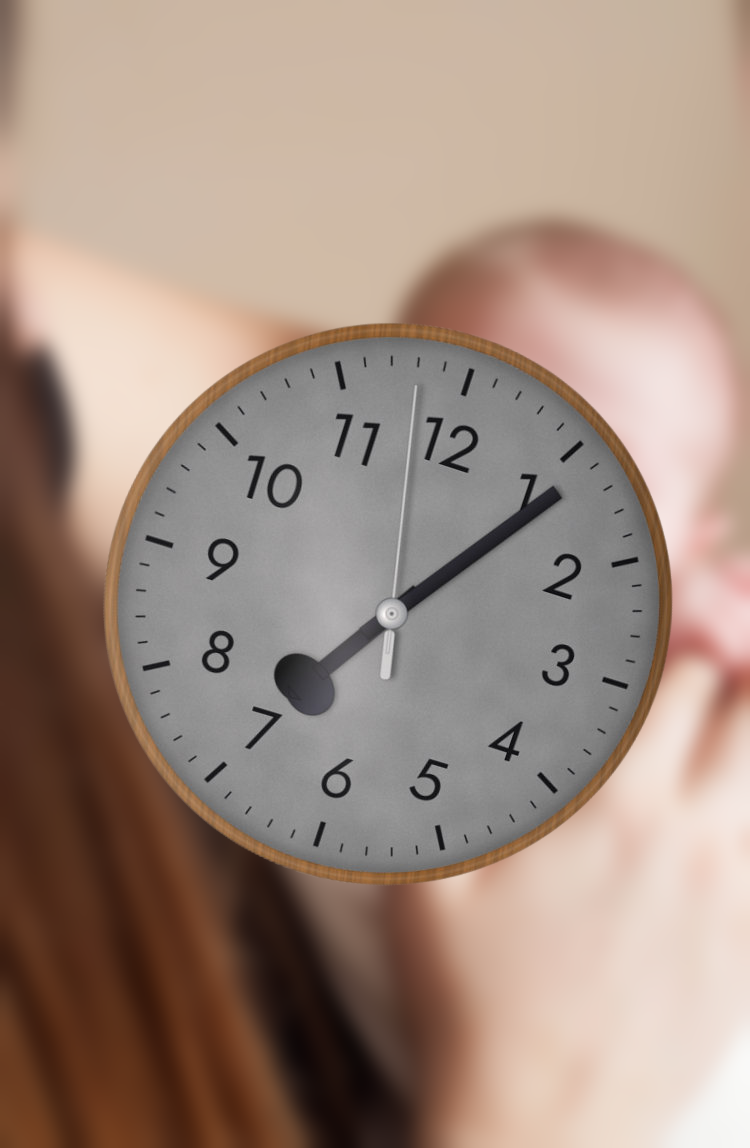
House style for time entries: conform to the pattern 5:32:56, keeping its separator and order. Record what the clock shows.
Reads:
7:05:58
